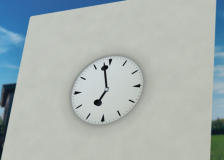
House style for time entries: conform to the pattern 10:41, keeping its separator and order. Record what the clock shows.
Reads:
6:58
